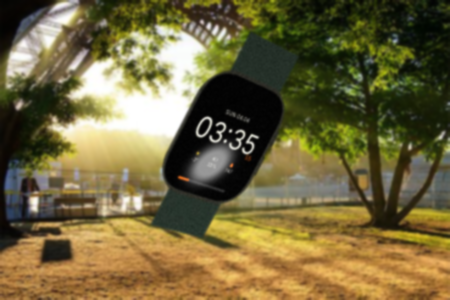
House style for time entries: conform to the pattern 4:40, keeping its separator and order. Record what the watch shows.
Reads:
3:35
